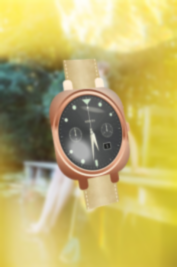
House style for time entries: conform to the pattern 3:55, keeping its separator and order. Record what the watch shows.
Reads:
5:31
